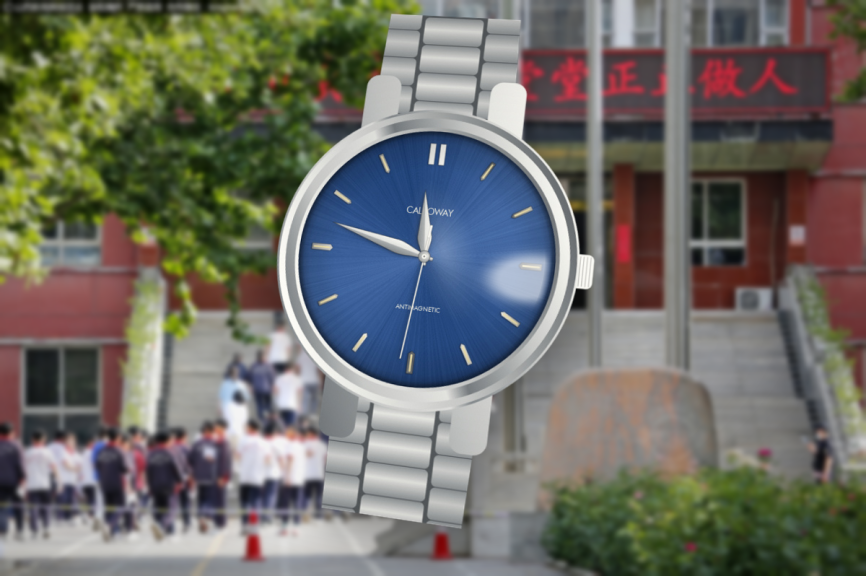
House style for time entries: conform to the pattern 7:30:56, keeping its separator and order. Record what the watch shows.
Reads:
11:47:31
